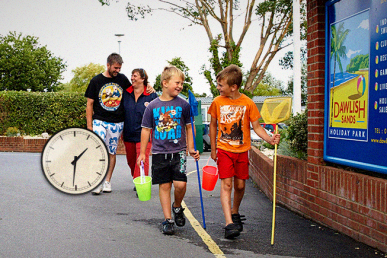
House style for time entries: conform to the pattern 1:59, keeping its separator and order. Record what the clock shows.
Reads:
1:31
